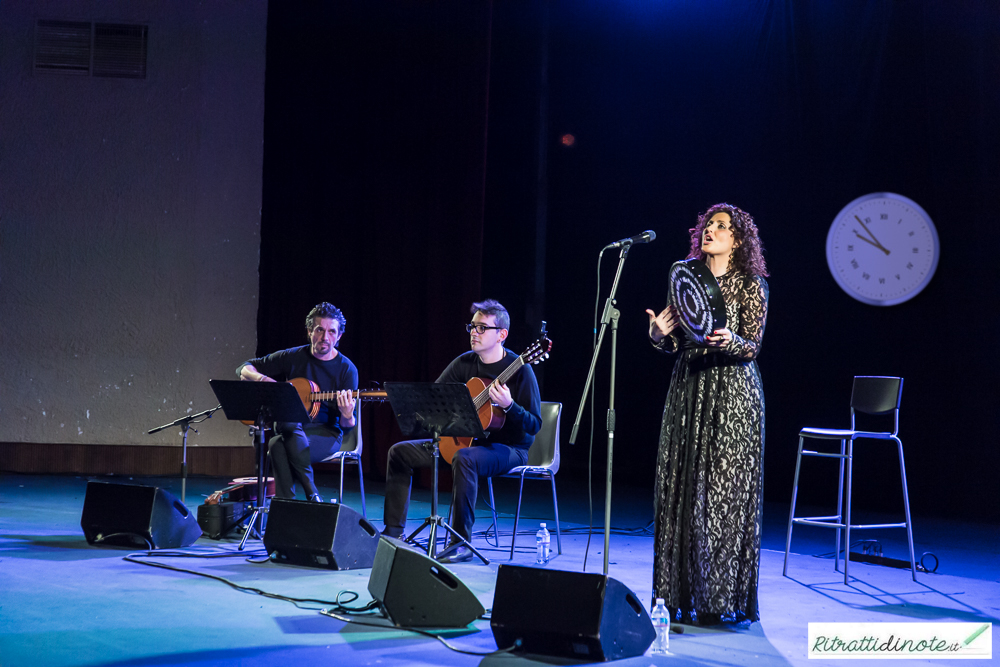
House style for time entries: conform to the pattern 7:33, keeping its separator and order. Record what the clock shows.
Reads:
9:53
